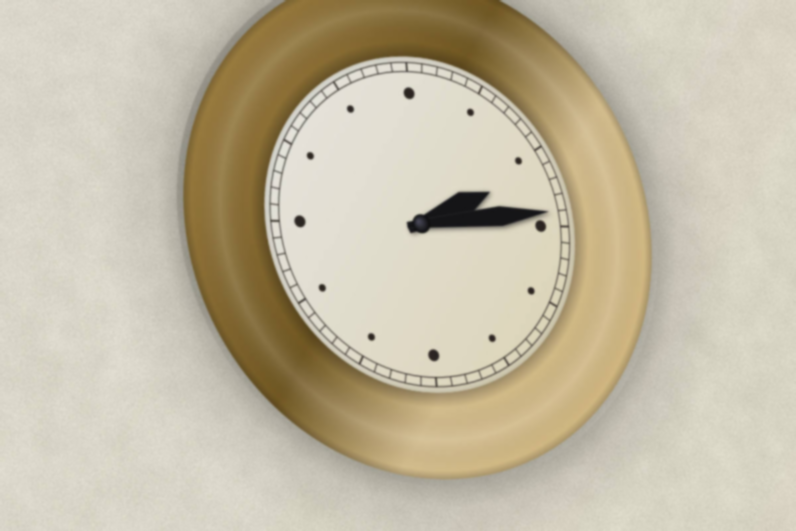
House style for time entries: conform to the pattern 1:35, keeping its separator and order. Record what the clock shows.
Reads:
2:14
